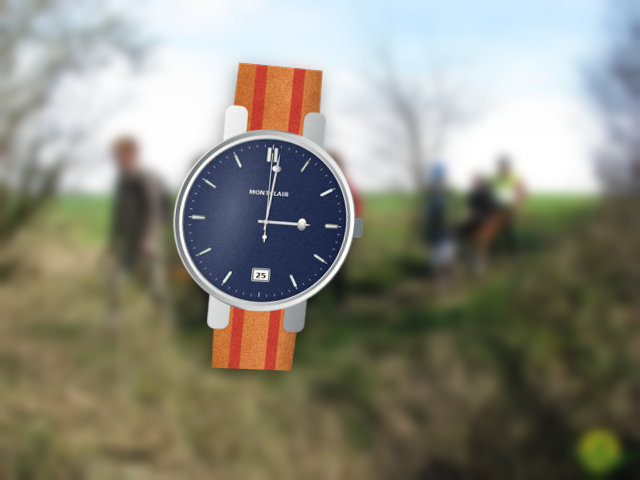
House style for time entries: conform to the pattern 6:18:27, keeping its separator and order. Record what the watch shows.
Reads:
3:01:00
